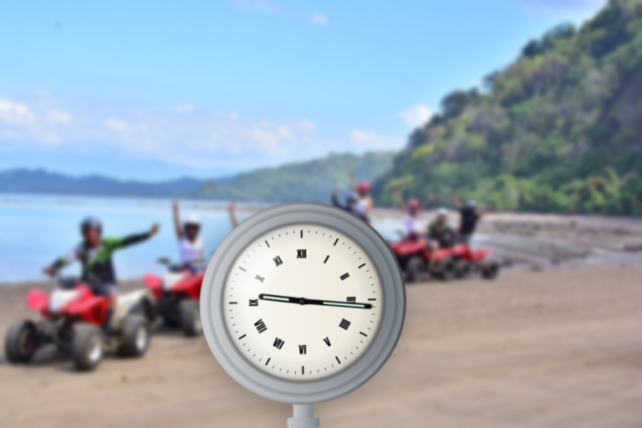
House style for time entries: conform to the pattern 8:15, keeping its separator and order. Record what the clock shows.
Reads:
9:16
